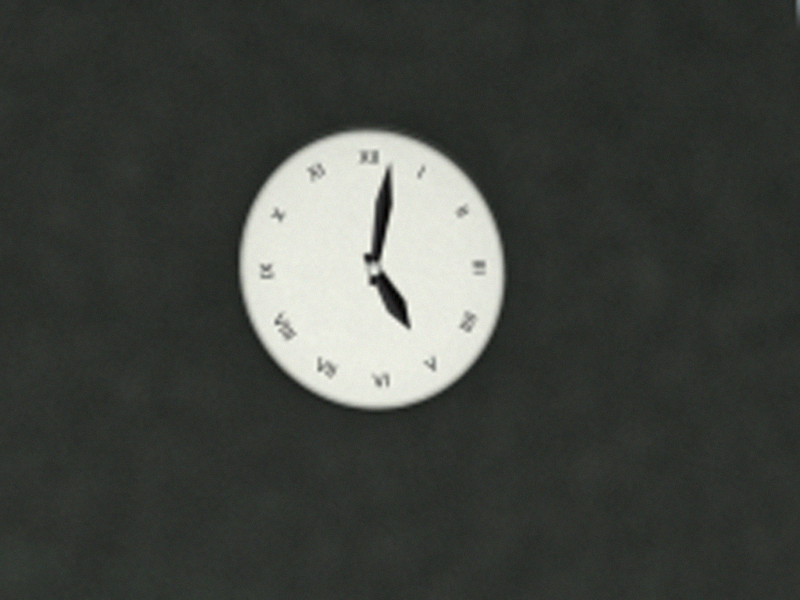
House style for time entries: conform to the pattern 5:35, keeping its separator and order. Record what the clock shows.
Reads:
5:02
